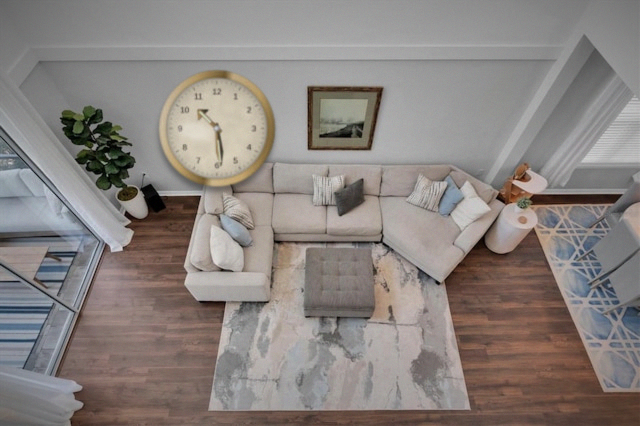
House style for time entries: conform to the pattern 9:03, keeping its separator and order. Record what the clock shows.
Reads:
10:29
